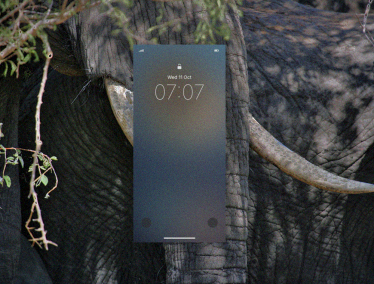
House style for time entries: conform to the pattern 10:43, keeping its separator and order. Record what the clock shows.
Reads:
7:07
